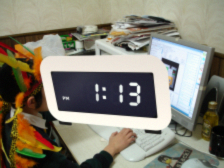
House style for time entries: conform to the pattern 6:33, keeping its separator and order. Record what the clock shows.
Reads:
1:13
